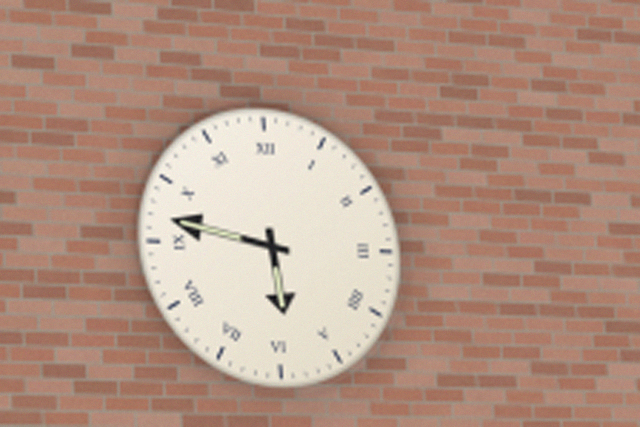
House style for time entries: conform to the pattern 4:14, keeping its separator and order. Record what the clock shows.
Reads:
5:47
